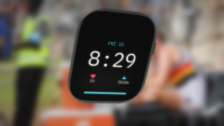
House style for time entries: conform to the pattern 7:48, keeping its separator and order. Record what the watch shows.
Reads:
8:29
